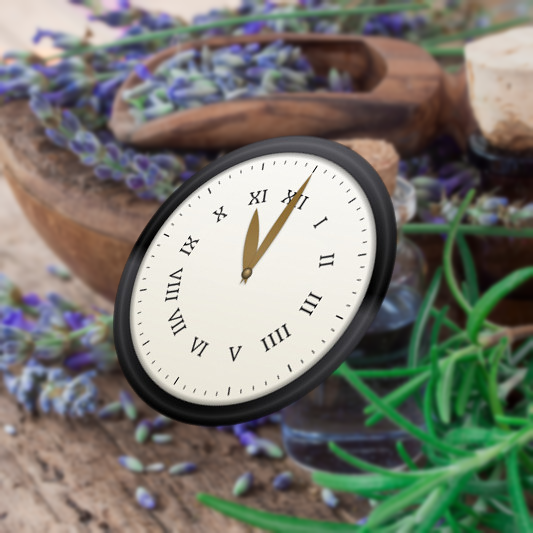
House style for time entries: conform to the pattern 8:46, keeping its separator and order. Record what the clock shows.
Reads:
11:00
